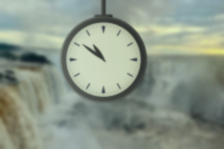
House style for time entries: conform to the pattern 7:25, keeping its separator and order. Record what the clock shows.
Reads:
10:51
